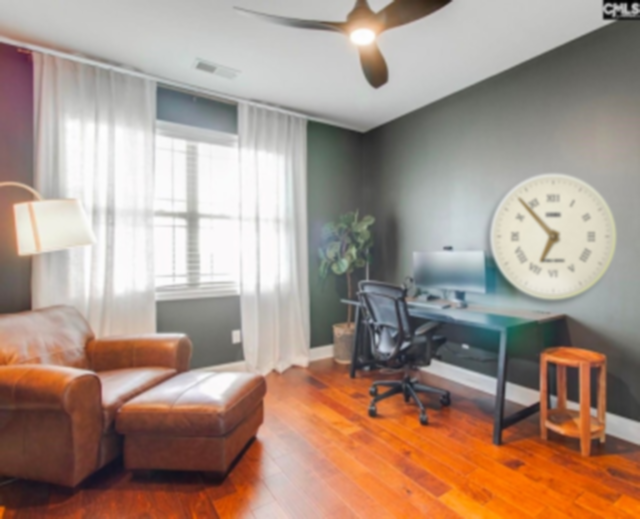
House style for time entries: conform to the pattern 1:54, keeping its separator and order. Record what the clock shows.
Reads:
6:53
